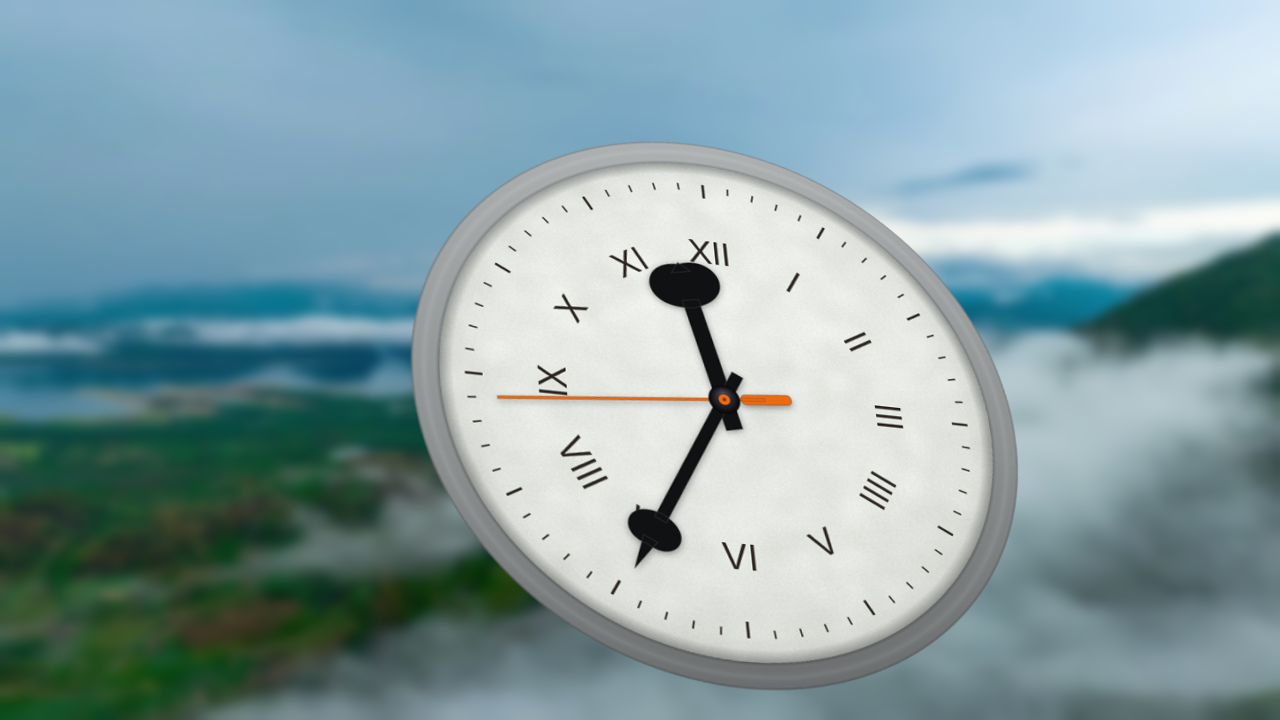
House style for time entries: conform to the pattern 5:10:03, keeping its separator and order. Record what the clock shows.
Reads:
11:34:44
